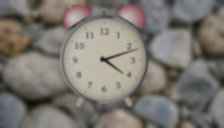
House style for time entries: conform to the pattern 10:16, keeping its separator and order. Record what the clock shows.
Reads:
4:12
